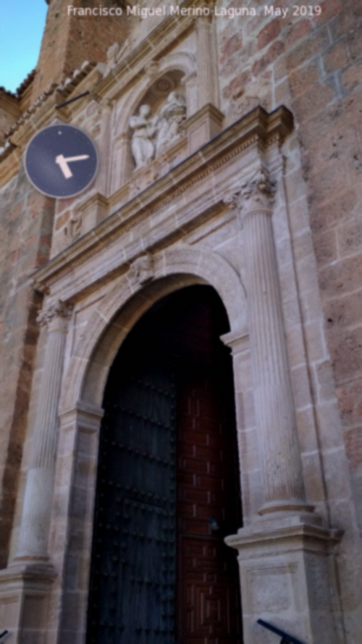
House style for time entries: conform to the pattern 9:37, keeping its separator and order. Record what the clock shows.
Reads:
5:14
